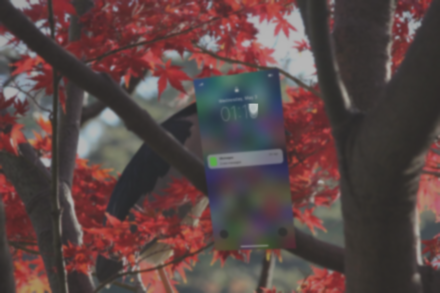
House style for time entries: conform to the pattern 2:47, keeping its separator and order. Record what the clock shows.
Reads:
1:19
